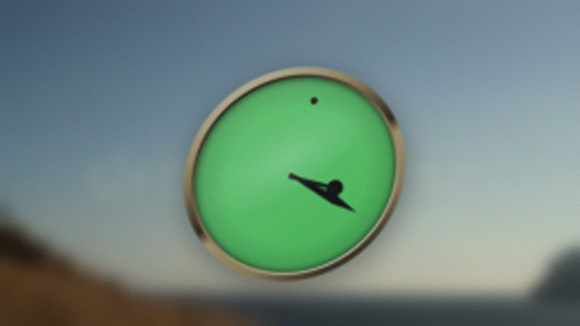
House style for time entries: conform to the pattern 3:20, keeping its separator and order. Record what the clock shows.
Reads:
3:19
